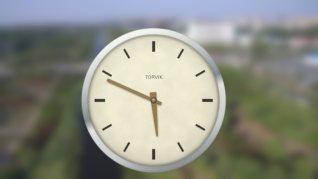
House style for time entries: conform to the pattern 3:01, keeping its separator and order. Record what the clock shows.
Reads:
5:49
